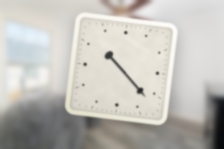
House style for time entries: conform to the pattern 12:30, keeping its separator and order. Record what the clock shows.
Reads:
10:22
